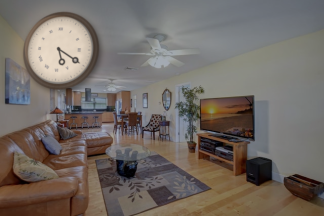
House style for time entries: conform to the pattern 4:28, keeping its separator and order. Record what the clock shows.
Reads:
5:20
